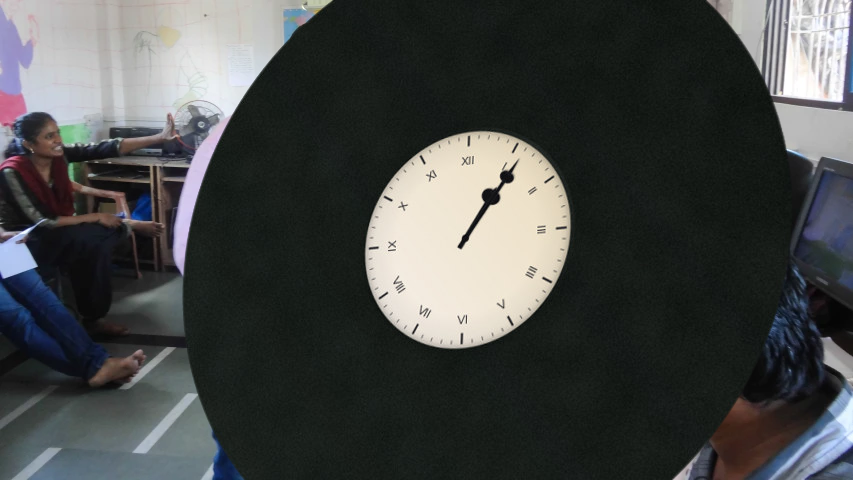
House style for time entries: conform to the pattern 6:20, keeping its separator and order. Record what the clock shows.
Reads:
1:06
